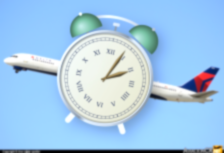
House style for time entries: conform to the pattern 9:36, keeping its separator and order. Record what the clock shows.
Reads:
2:04
